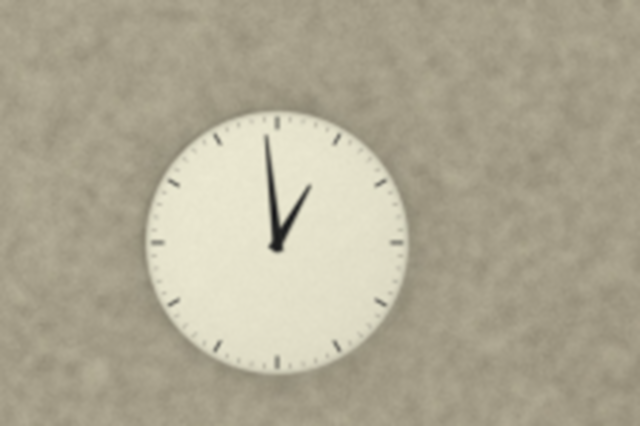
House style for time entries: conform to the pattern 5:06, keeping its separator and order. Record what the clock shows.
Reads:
12:59
